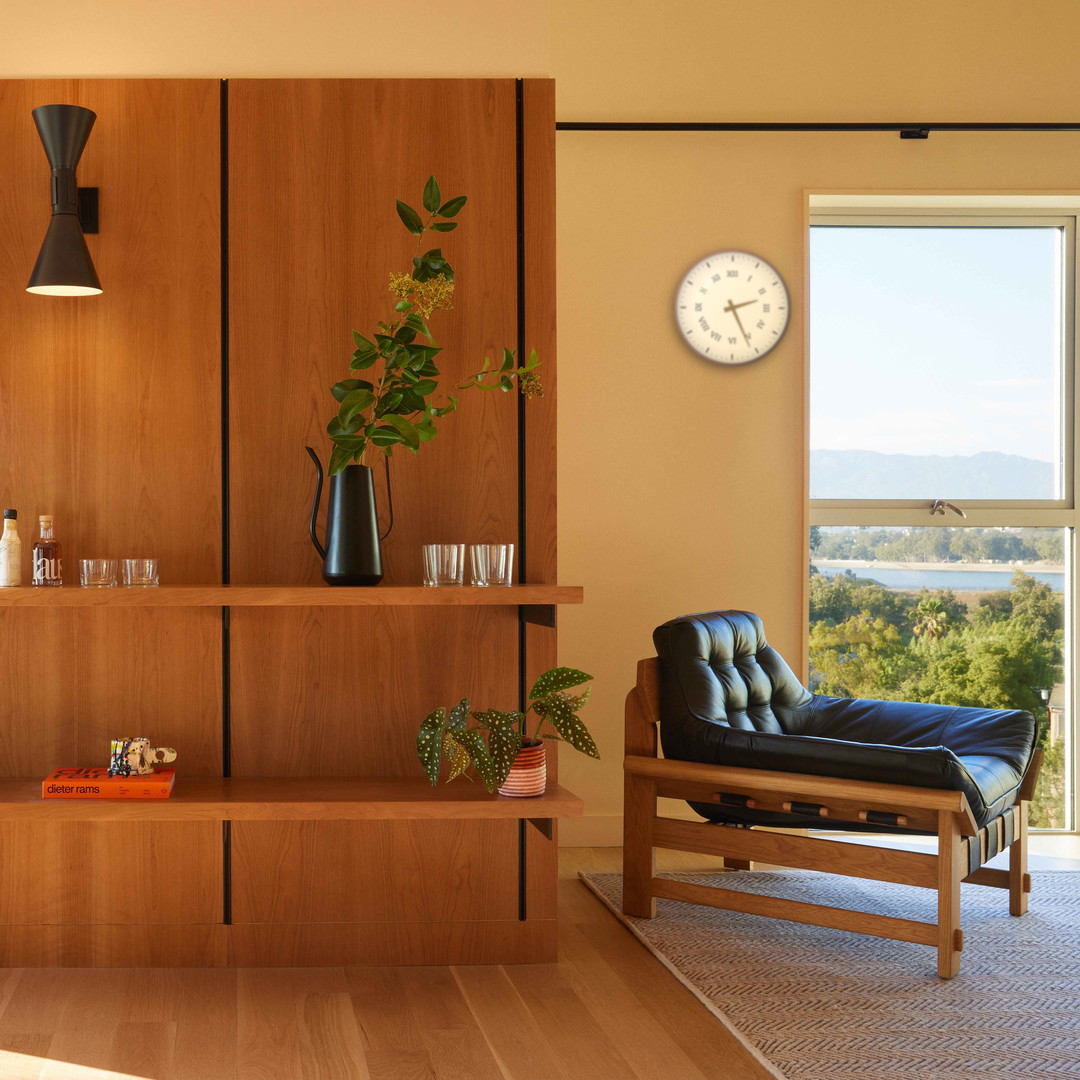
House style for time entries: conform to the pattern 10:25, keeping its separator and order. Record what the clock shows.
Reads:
2:26
